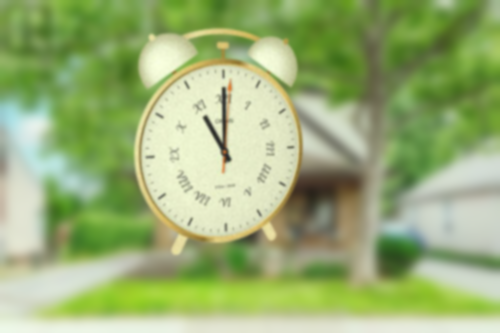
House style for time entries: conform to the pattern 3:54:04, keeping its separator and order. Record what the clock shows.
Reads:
11:00:01
